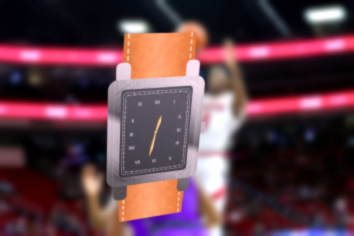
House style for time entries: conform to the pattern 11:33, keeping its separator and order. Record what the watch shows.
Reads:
12:32
